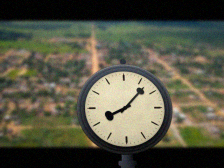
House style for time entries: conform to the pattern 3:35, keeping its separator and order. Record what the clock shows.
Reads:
8:07
